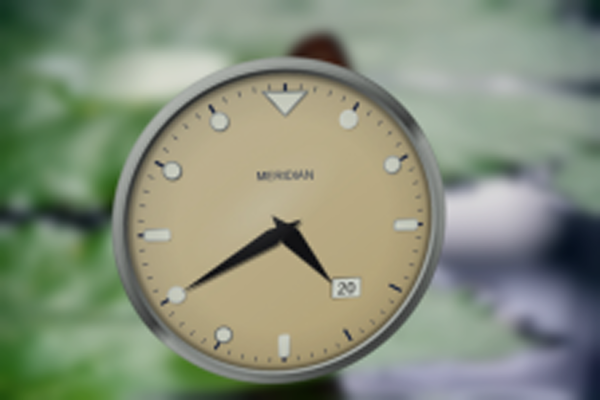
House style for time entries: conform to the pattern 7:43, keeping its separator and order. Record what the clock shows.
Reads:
4:40
